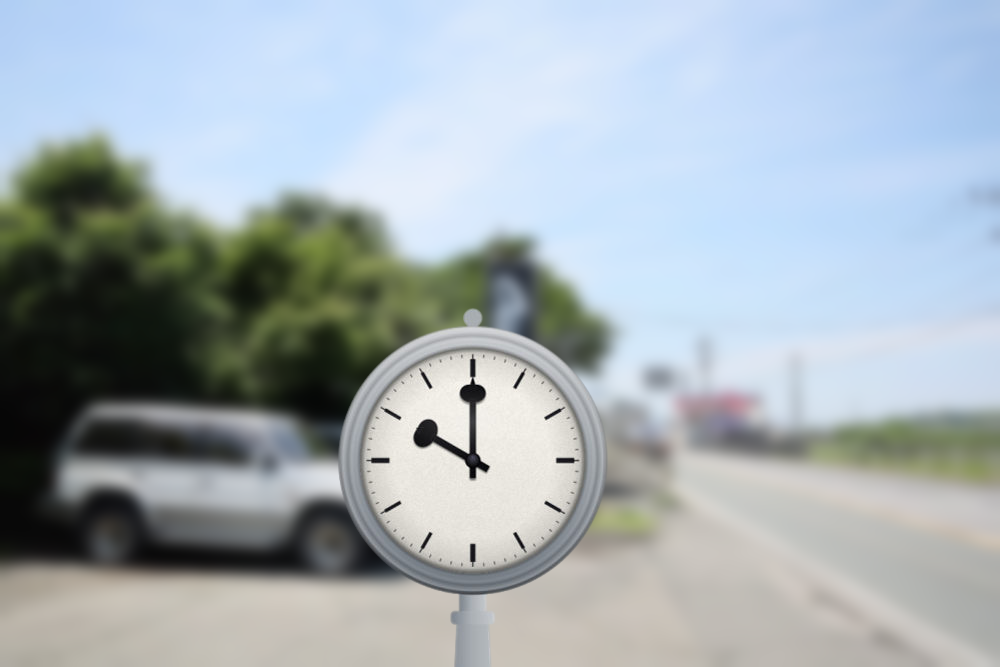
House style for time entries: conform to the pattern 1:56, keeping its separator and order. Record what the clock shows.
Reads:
10:00
